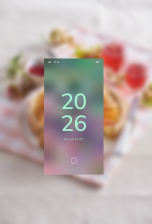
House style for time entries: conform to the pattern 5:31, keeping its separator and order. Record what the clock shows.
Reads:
20:26
